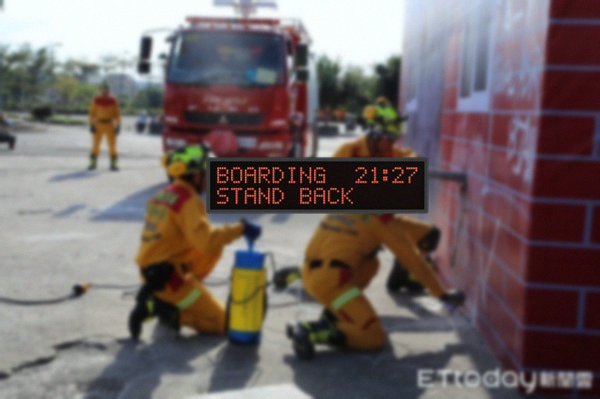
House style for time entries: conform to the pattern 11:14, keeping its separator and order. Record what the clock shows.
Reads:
21:27
